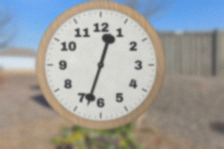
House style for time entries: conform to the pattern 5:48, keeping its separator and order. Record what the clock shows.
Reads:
12:33
